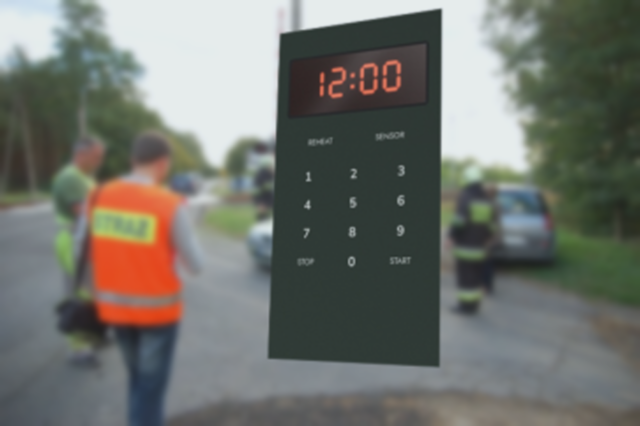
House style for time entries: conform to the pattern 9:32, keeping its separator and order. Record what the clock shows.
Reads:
12:00
